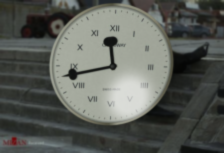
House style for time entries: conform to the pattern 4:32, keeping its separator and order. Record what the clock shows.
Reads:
11:43
